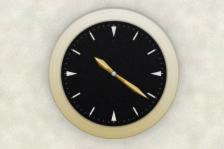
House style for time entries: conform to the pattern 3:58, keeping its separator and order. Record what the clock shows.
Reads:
10:21
